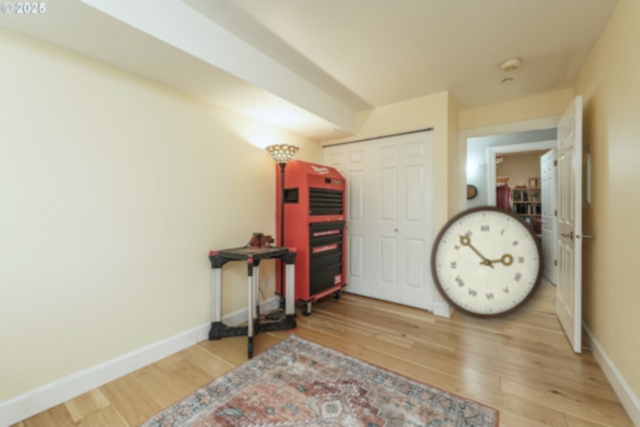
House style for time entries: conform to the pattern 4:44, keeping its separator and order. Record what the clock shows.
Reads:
2:53
